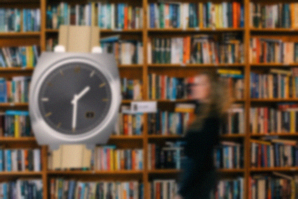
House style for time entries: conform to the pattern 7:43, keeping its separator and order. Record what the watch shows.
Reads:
1:30
